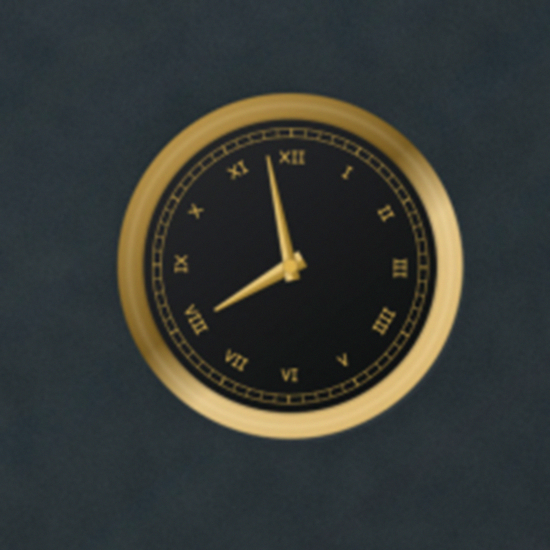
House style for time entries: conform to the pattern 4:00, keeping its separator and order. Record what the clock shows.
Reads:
7:58
